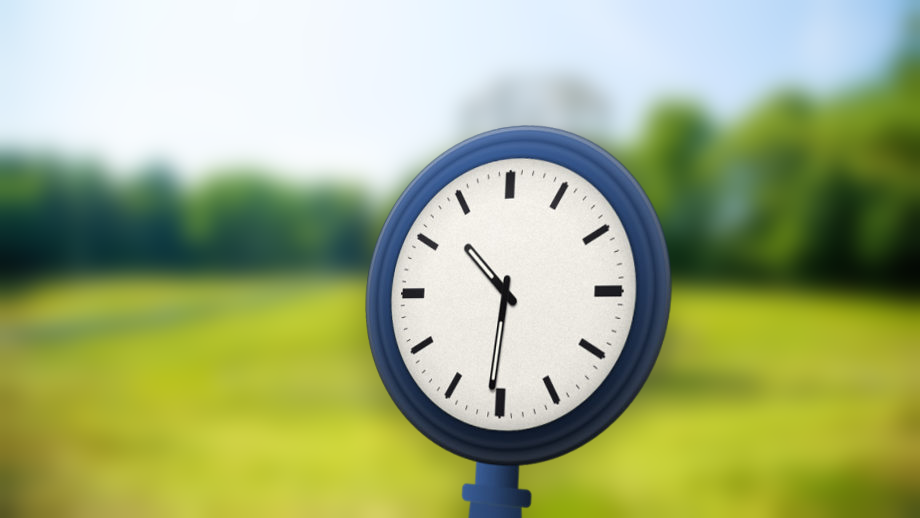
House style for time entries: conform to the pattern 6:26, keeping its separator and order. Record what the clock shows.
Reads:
10:31
